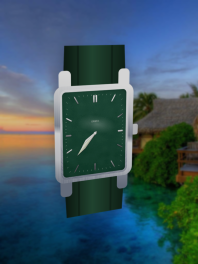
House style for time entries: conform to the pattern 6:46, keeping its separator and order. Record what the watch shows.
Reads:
7:37
